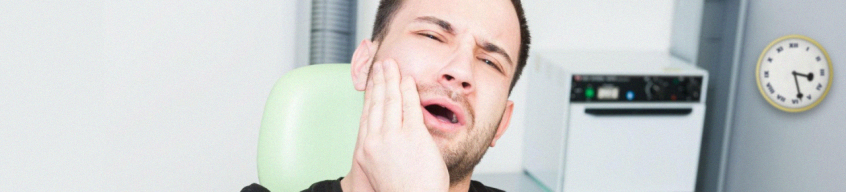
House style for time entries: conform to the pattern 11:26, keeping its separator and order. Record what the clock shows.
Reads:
3:28
